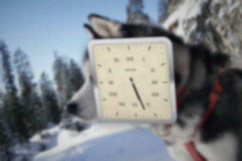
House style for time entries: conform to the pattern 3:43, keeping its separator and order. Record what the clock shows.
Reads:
5:27
